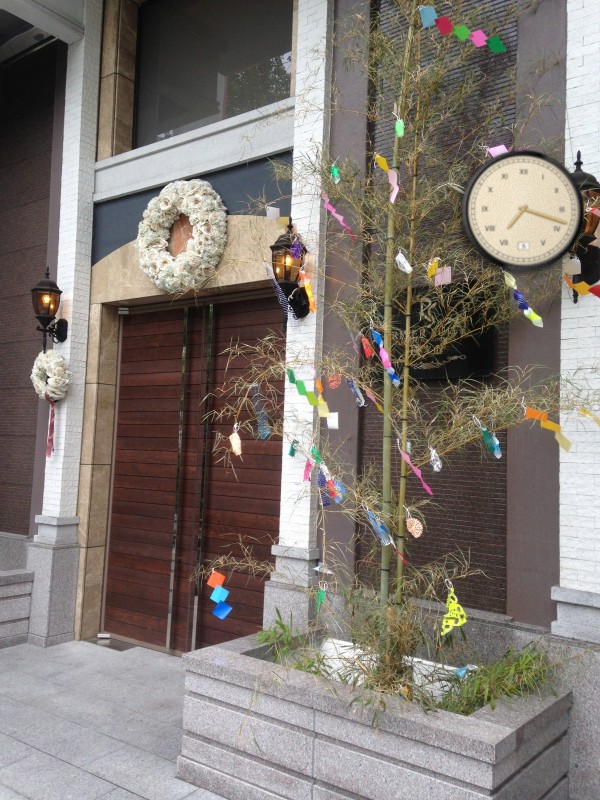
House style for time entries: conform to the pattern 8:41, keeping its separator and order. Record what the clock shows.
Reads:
7:18
